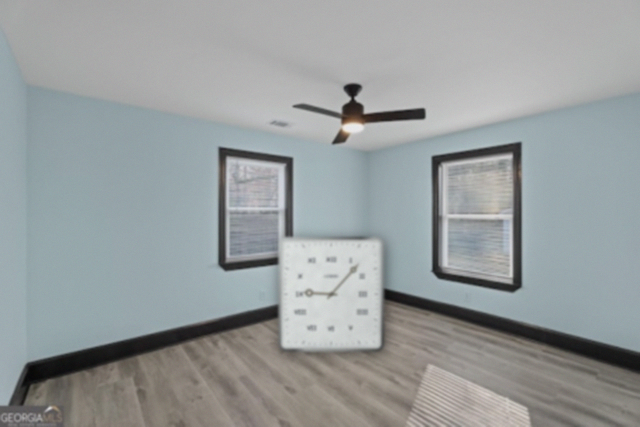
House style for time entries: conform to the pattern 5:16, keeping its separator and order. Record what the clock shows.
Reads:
9:07
